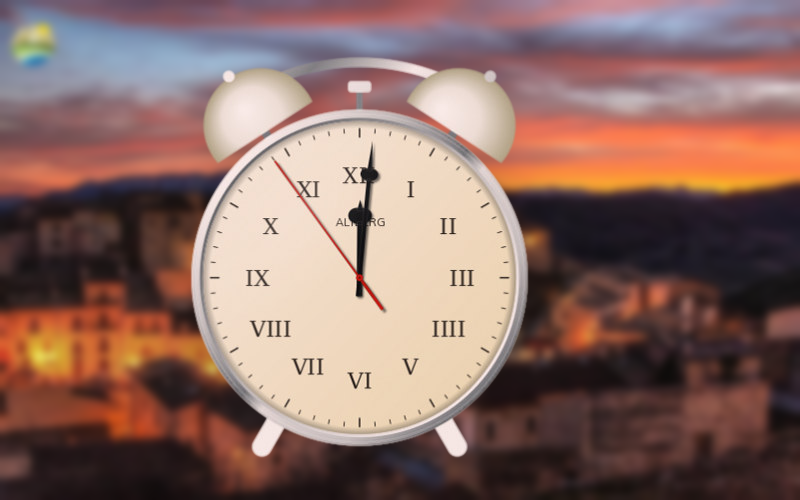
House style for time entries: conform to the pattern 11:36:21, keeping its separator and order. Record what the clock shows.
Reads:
12:00:54
